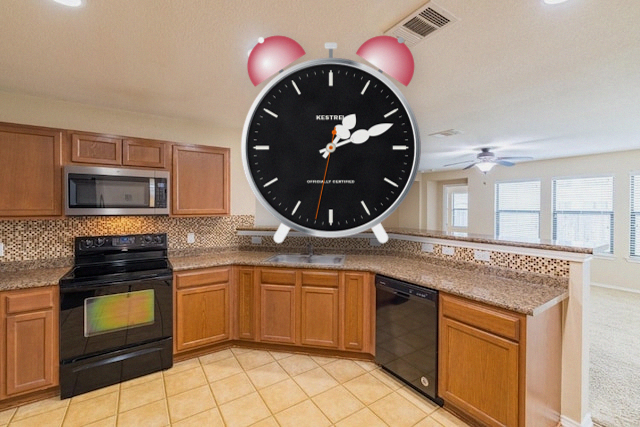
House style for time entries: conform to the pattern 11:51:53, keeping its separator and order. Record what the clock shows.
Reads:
1:11:32
